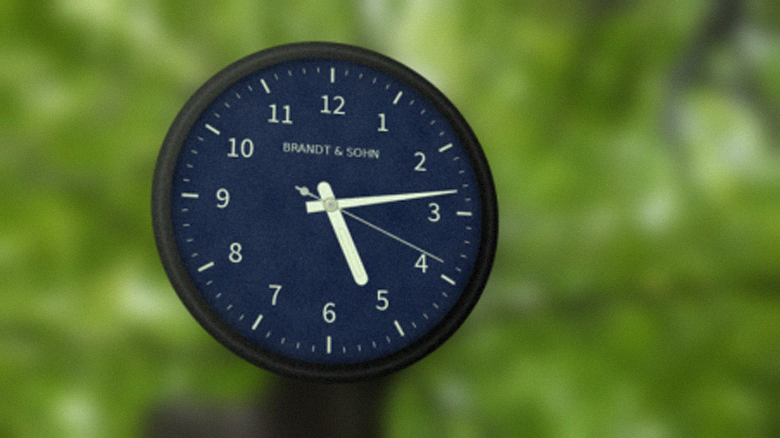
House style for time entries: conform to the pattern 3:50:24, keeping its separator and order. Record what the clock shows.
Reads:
5:13:19
